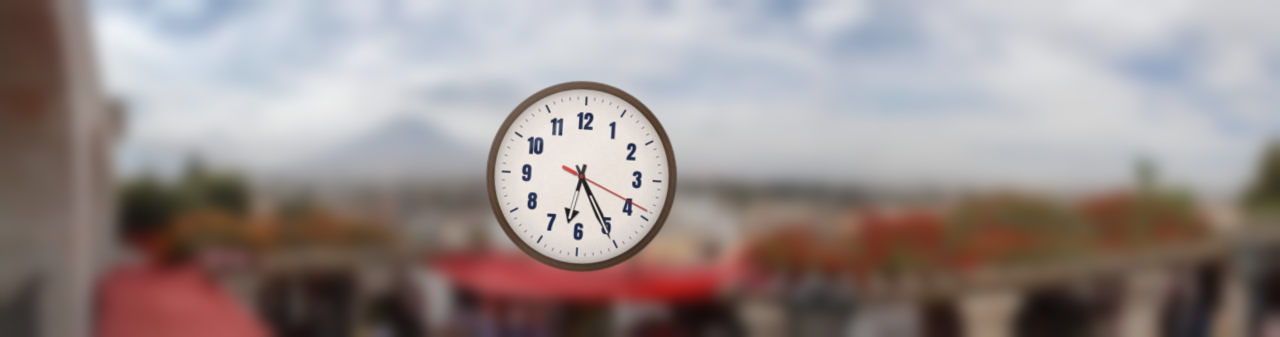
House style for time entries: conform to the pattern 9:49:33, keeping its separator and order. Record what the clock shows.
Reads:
6:25:19
